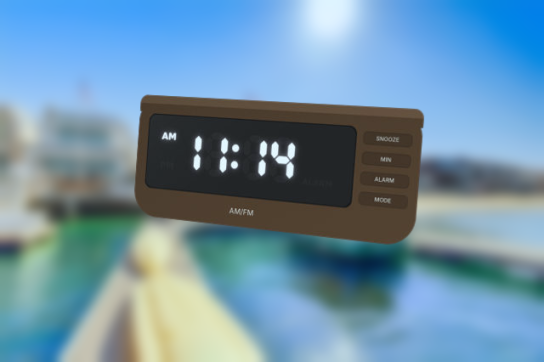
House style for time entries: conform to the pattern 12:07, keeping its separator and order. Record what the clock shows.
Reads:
11:14
